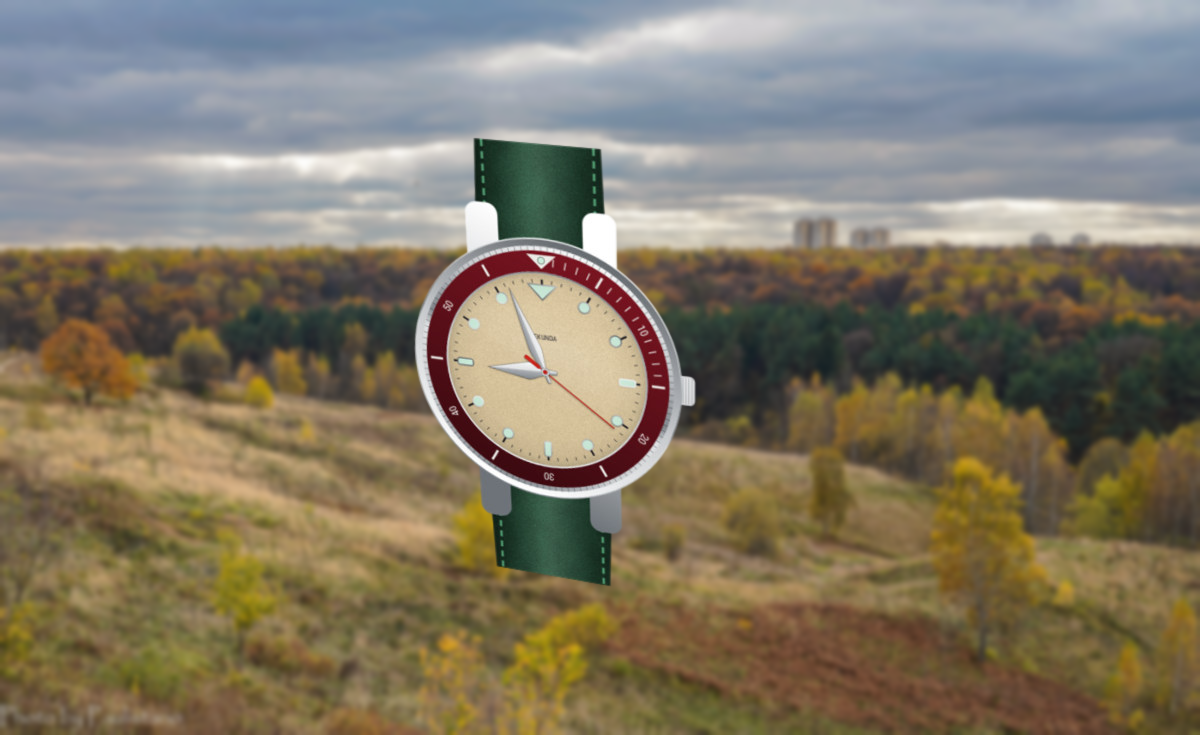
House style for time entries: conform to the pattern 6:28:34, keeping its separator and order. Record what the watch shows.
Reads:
8:56:21
